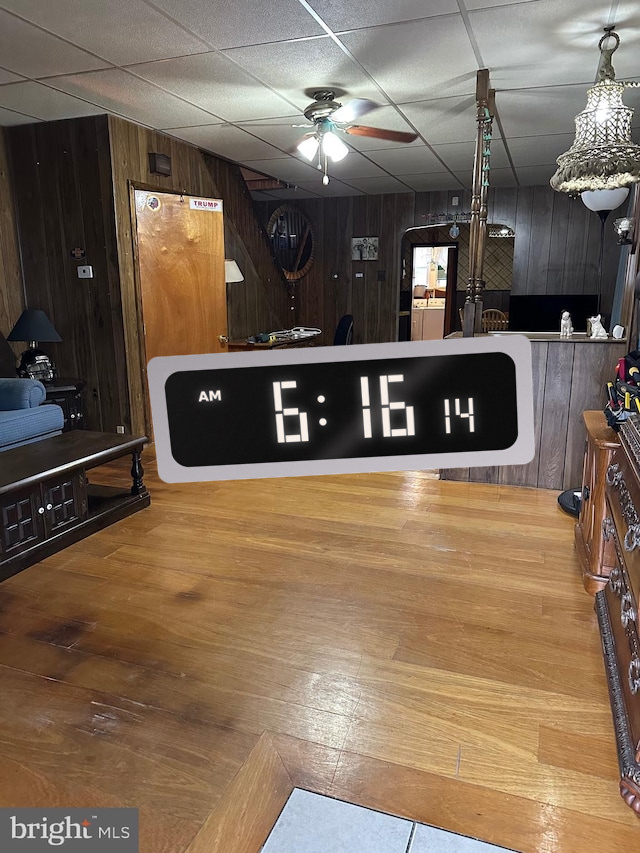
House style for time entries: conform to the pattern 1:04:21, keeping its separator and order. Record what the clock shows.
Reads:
6:16:14
